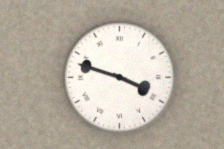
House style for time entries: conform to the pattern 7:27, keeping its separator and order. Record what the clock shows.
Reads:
3:48
